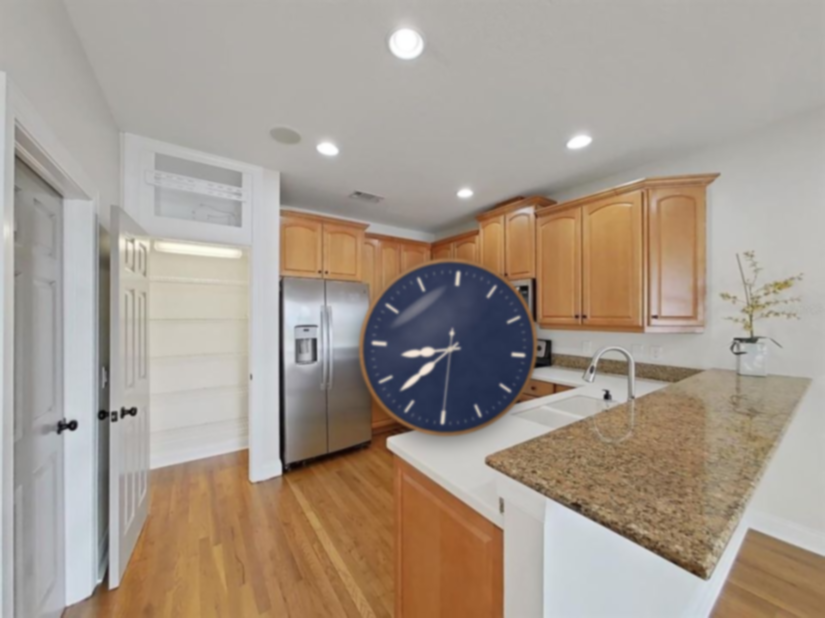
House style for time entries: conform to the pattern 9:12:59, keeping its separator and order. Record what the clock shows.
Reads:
8:37:30
